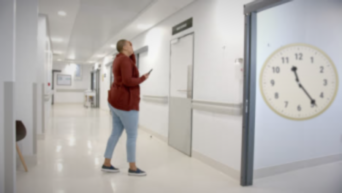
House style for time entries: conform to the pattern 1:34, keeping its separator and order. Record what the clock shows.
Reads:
11:24
